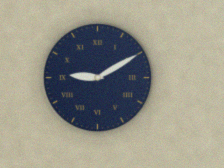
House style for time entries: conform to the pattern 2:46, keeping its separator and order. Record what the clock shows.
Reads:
9:10
